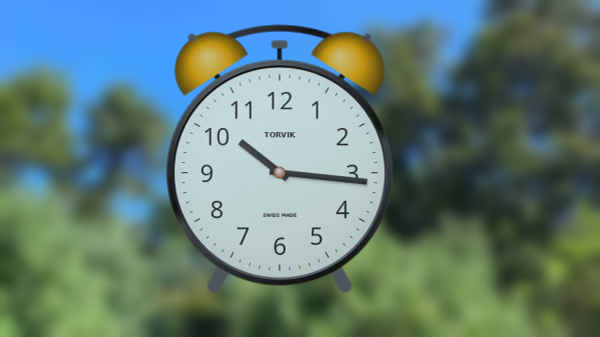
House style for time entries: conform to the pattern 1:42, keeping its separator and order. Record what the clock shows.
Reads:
10:16
